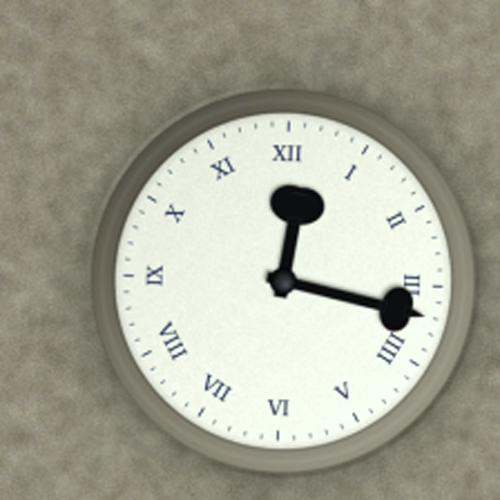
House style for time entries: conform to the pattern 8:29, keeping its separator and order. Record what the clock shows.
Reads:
12:17
